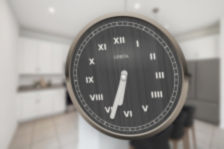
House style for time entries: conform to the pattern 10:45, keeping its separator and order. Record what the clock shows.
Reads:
6:34
